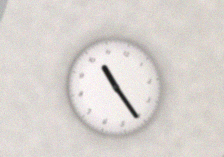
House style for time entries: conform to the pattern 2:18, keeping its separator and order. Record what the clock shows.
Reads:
10:21
